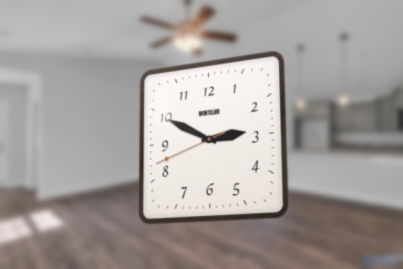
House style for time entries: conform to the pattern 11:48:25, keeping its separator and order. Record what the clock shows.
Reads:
2:49:42
